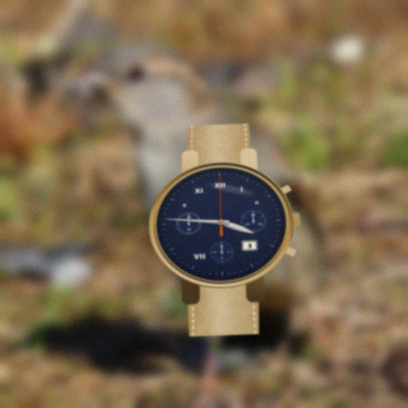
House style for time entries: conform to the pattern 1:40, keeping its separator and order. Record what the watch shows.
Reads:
3:46
